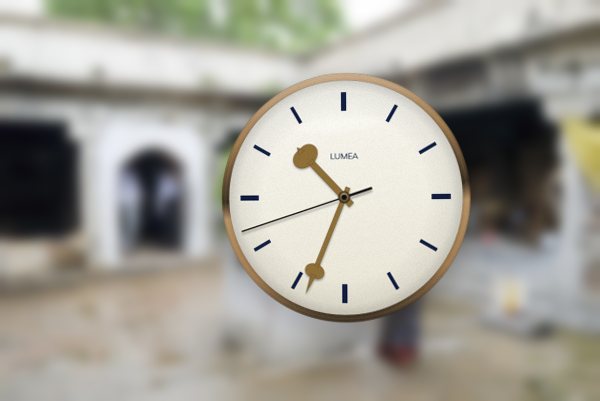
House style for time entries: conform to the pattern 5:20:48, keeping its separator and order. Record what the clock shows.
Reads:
10:33:42
